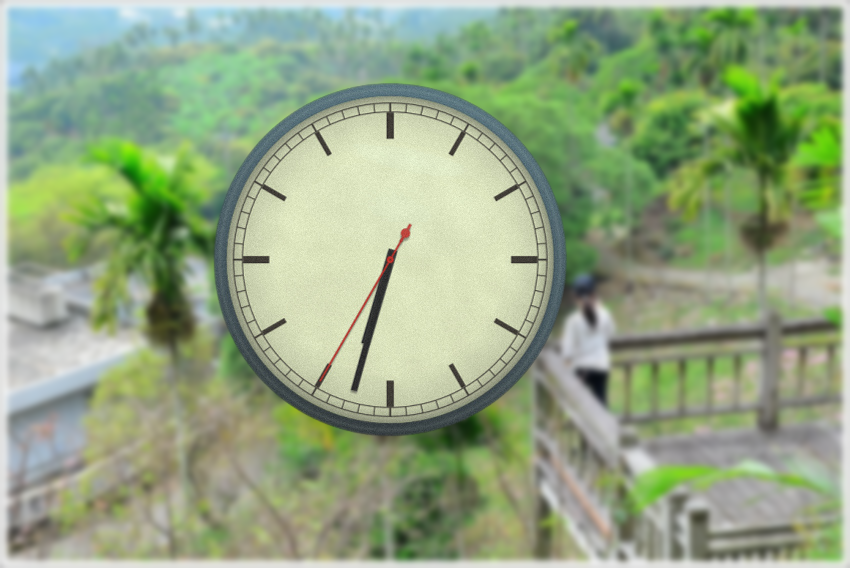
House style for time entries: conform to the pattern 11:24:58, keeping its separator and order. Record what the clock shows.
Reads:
6:32:35
